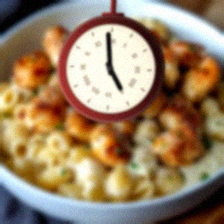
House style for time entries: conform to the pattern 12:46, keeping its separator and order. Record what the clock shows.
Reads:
4:59
